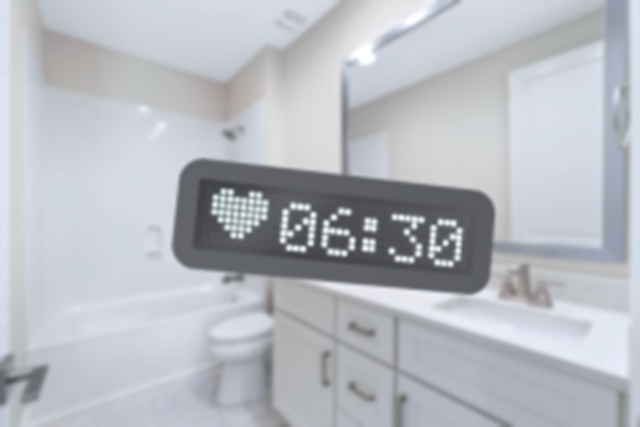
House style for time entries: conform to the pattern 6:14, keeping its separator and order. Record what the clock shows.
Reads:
6:30
